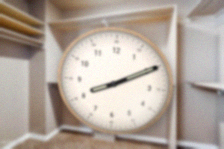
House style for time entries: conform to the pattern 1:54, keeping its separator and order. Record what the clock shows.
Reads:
8:10
